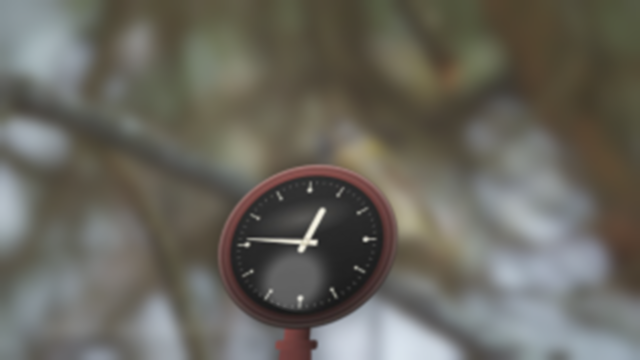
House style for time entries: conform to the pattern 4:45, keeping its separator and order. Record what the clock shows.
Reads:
12:46
